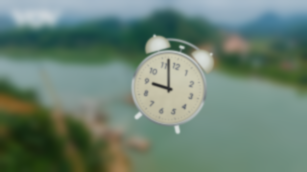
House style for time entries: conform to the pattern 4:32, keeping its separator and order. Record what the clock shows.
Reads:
8:57
